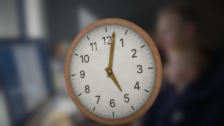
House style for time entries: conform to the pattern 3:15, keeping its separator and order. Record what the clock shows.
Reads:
5:02
